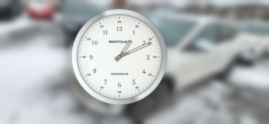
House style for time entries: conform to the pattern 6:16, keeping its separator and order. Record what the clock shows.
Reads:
1:11
